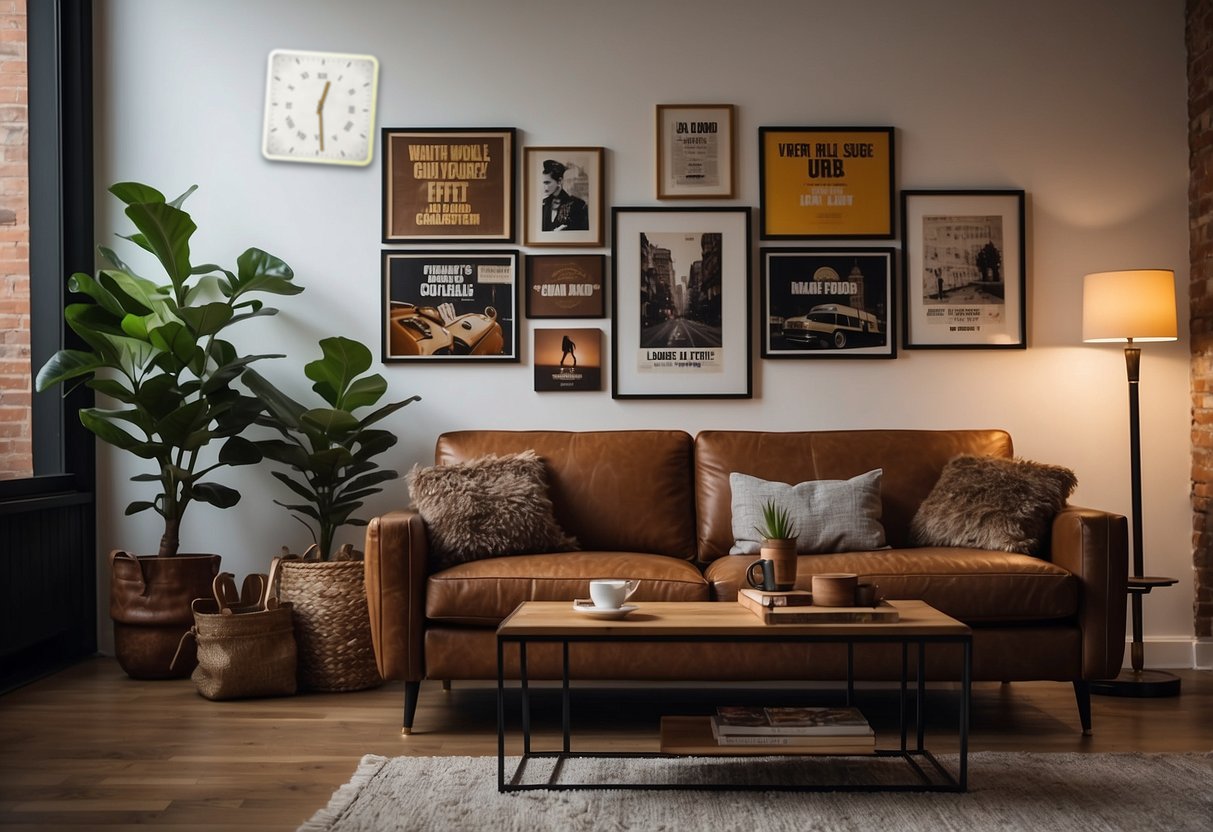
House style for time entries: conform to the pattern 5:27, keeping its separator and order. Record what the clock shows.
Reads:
12:29
